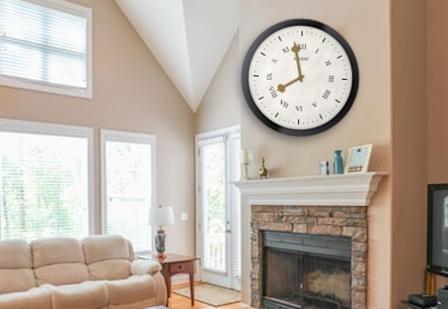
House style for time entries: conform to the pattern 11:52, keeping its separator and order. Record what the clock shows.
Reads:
7:58
